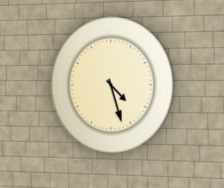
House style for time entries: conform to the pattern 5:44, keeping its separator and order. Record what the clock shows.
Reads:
4:27
